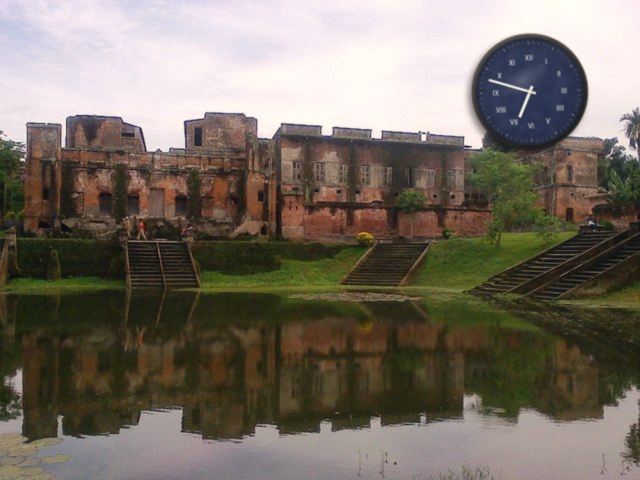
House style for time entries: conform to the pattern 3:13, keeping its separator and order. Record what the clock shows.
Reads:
6:48
